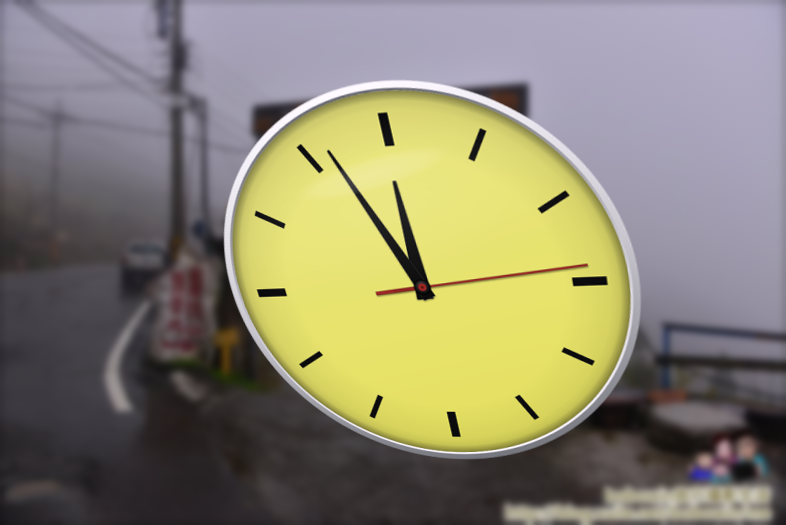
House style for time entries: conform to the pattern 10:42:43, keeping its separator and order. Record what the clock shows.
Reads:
11:56:14
